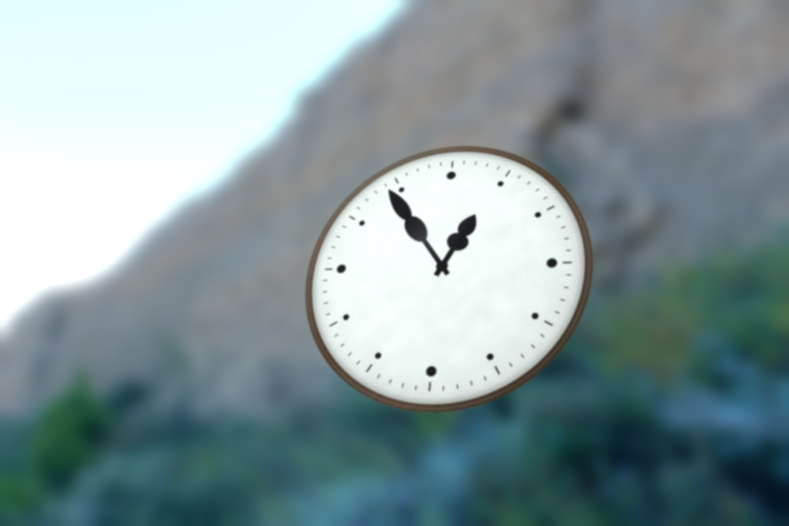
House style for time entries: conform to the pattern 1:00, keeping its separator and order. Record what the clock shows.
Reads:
12:54
